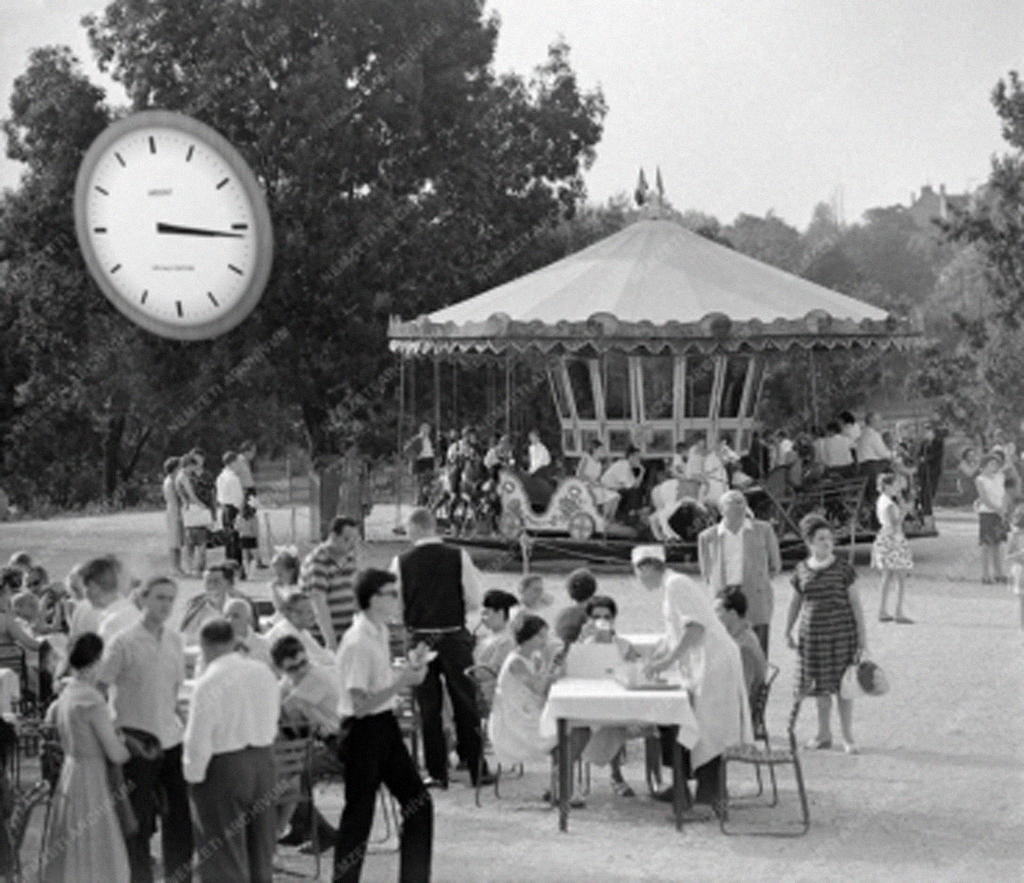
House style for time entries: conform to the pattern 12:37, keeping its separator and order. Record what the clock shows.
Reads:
3:16
